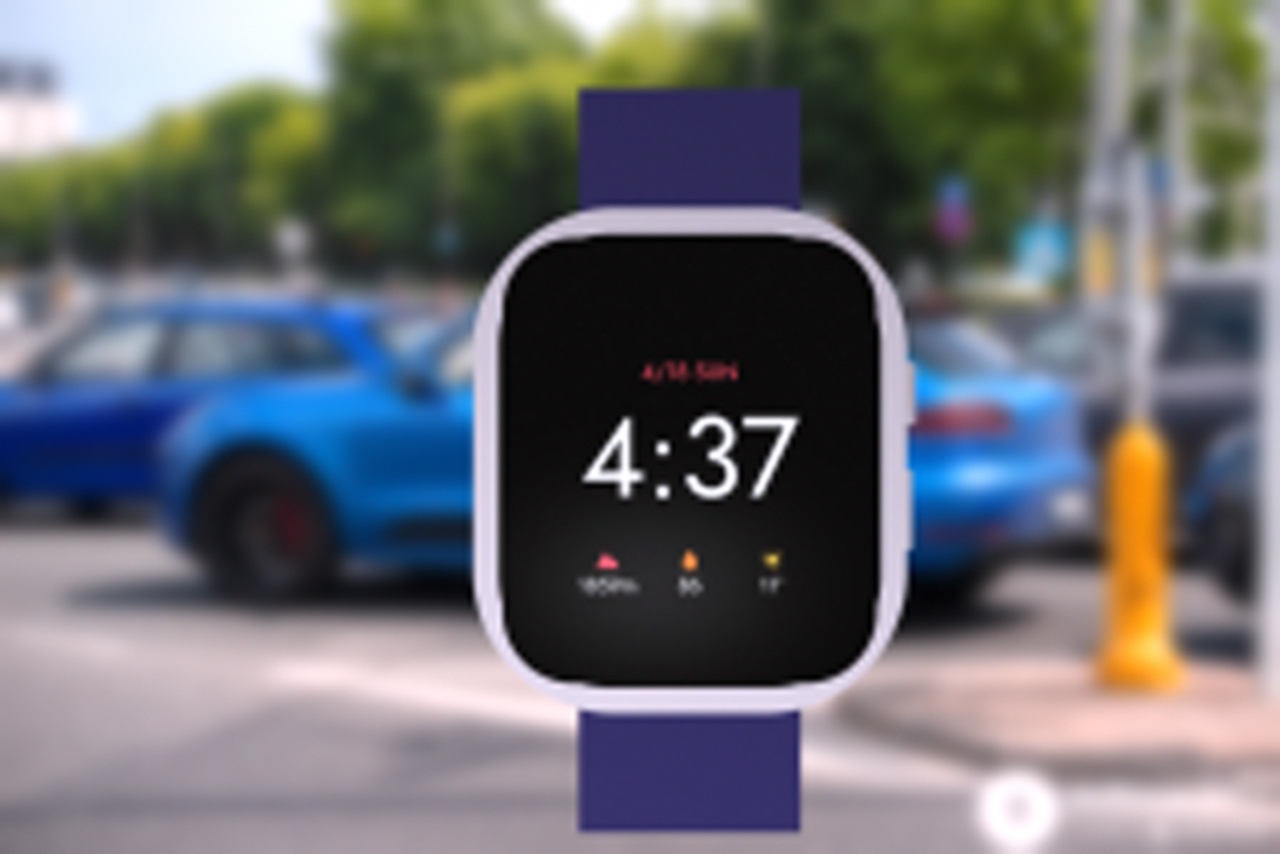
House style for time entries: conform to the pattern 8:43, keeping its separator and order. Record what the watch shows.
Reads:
4:37
